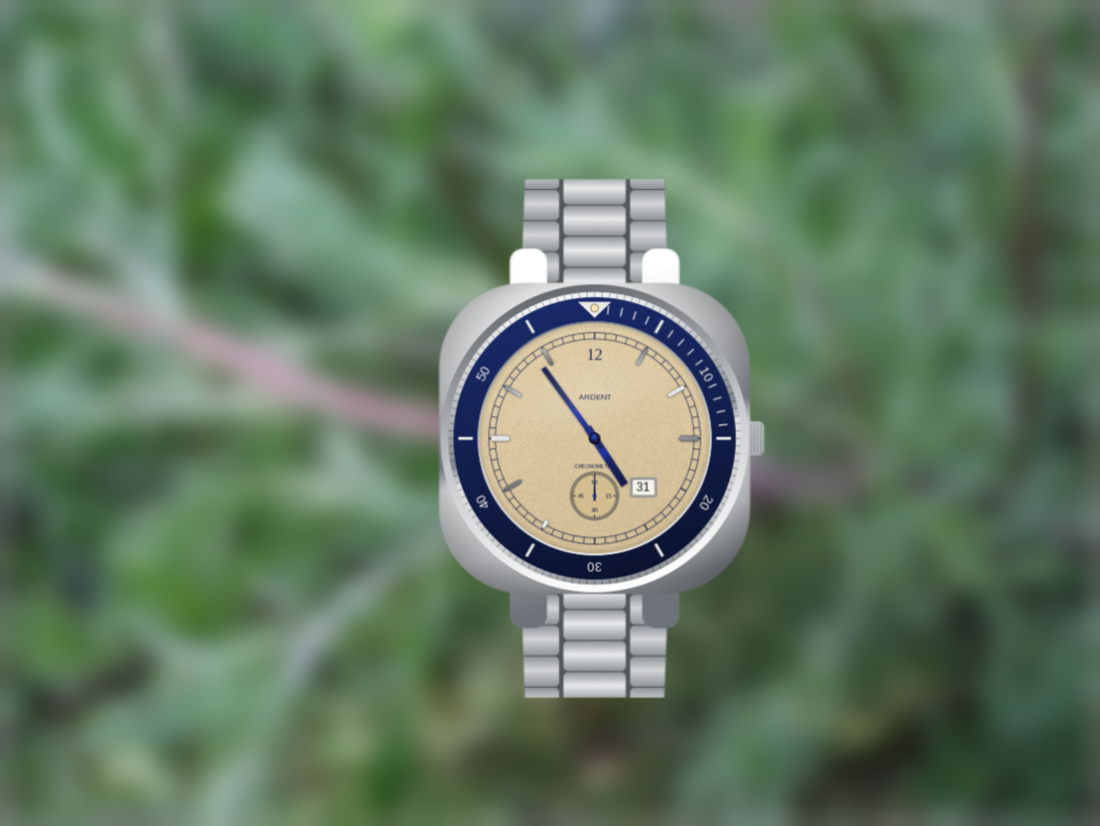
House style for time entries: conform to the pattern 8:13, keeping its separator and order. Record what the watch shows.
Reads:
4:54
